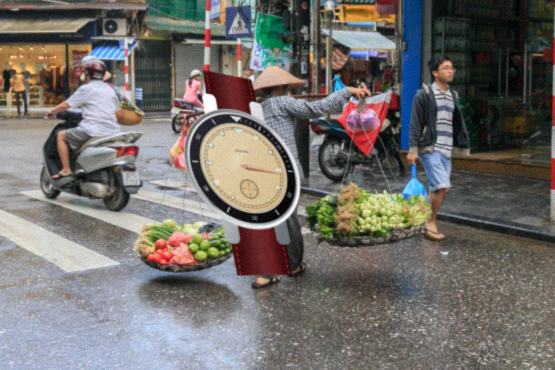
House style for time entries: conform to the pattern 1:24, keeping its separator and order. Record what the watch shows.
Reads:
3:16
